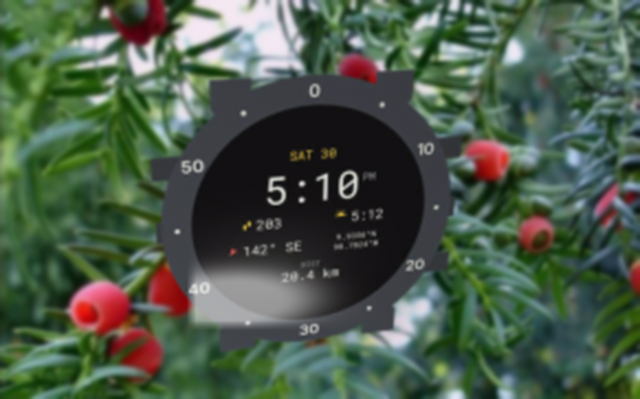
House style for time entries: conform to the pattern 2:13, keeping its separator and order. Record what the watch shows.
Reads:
5:10
